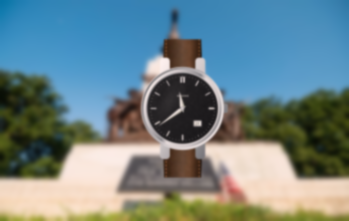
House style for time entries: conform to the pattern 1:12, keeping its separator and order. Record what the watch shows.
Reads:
11:39
